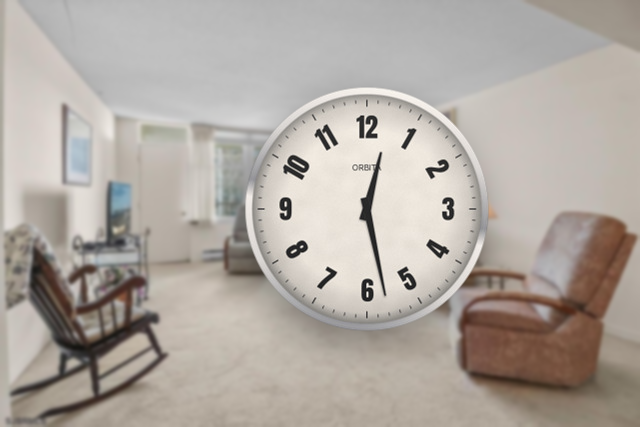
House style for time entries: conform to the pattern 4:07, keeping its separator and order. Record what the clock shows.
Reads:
12:28
